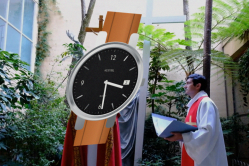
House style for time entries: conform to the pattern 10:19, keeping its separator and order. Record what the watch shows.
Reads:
3:29
